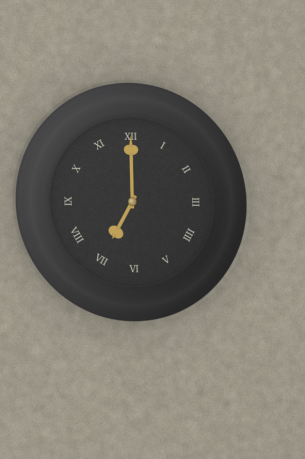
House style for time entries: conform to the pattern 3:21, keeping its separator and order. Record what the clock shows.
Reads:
7:00
